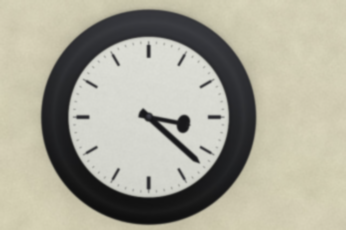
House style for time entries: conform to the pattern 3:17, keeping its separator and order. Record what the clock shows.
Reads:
3:22
